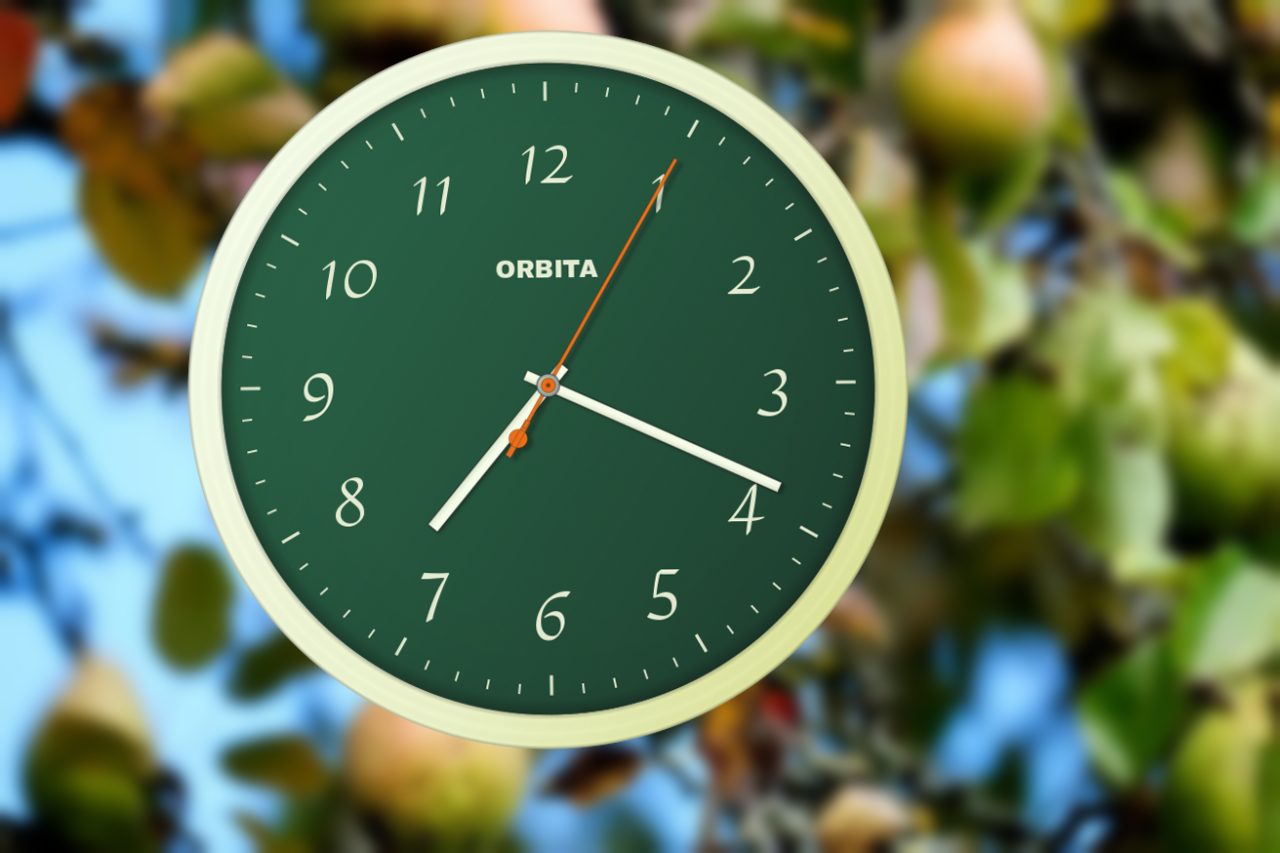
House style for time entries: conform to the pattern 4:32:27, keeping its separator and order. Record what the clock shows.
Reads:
7:19:05
